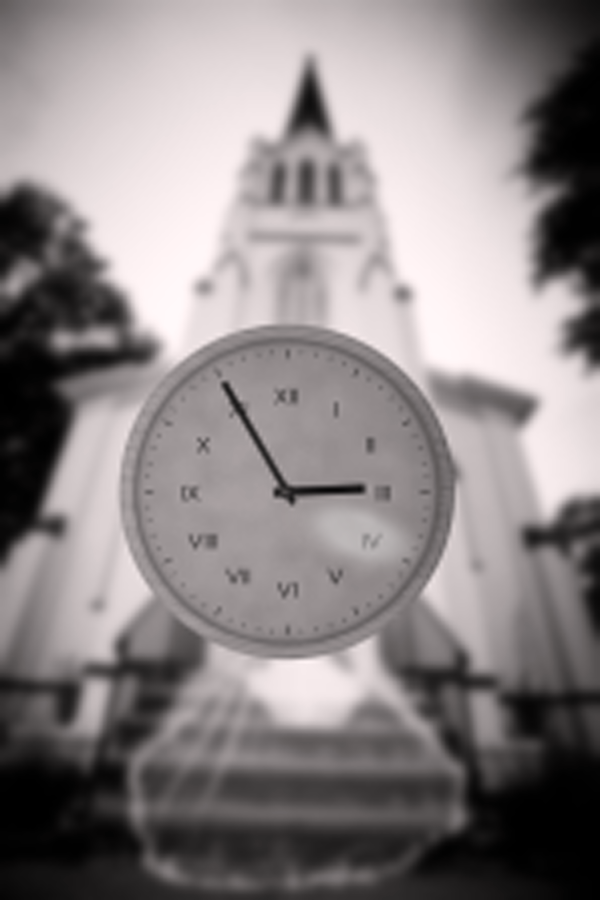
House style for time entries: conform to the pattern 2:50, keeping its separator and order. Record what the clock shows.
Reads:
2:55
